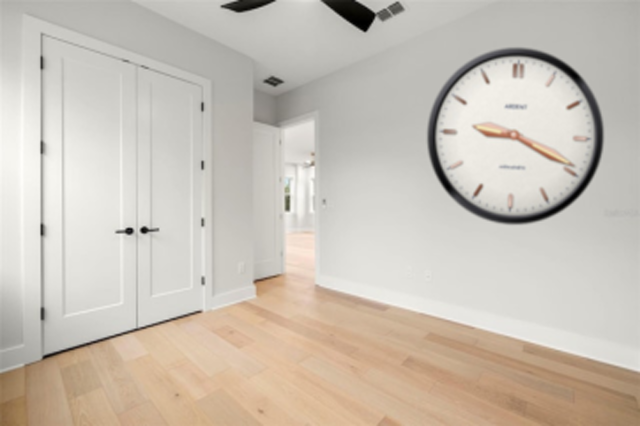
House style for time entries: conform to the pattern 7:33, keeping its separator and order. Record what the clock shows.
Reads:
9:19
